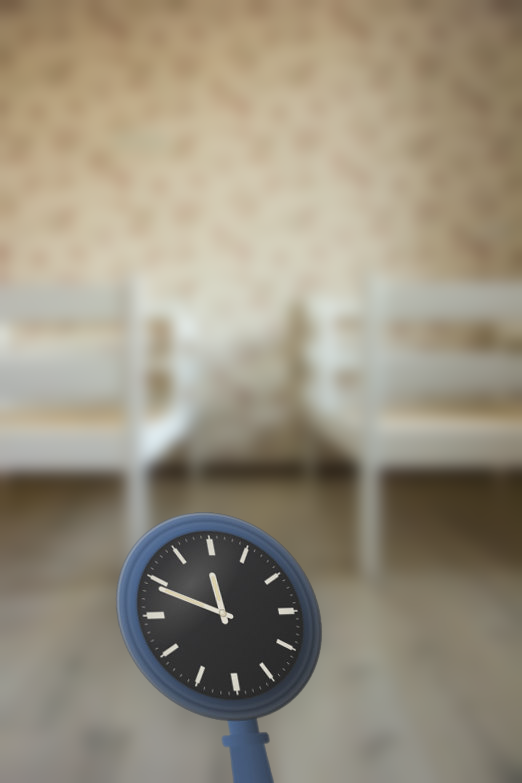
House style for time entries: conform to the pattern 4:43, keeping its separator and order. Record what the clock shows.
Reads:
11:49
